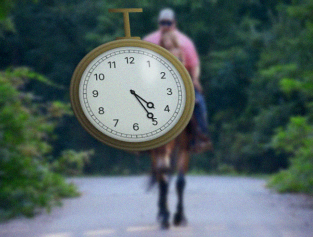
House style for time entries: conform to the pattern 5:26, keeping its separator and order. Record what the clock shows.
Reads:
4:25
